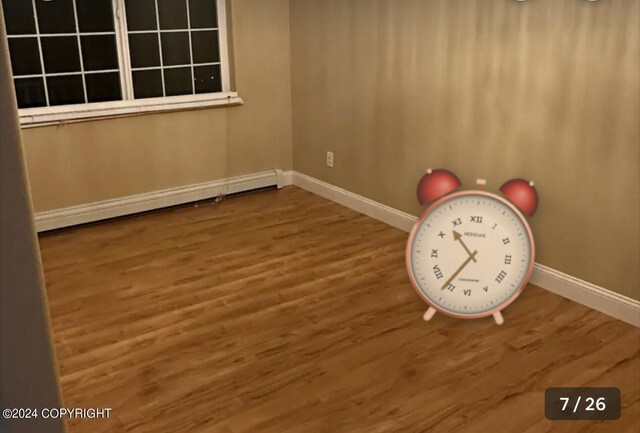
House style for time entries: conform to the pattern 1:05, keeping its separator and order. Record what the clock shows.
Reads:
10:36
